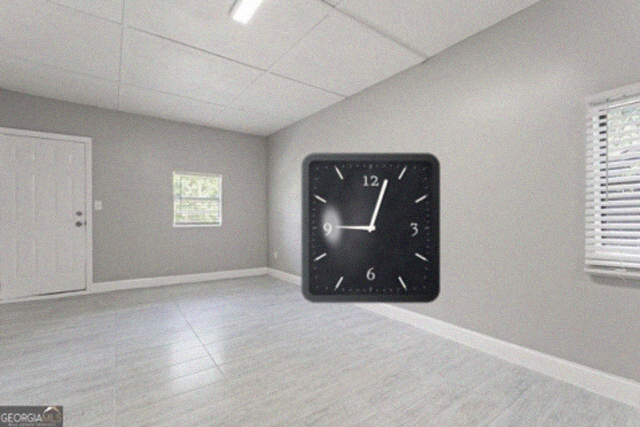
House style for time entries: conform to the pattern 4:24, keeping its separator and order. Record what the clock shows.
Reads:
9:03
